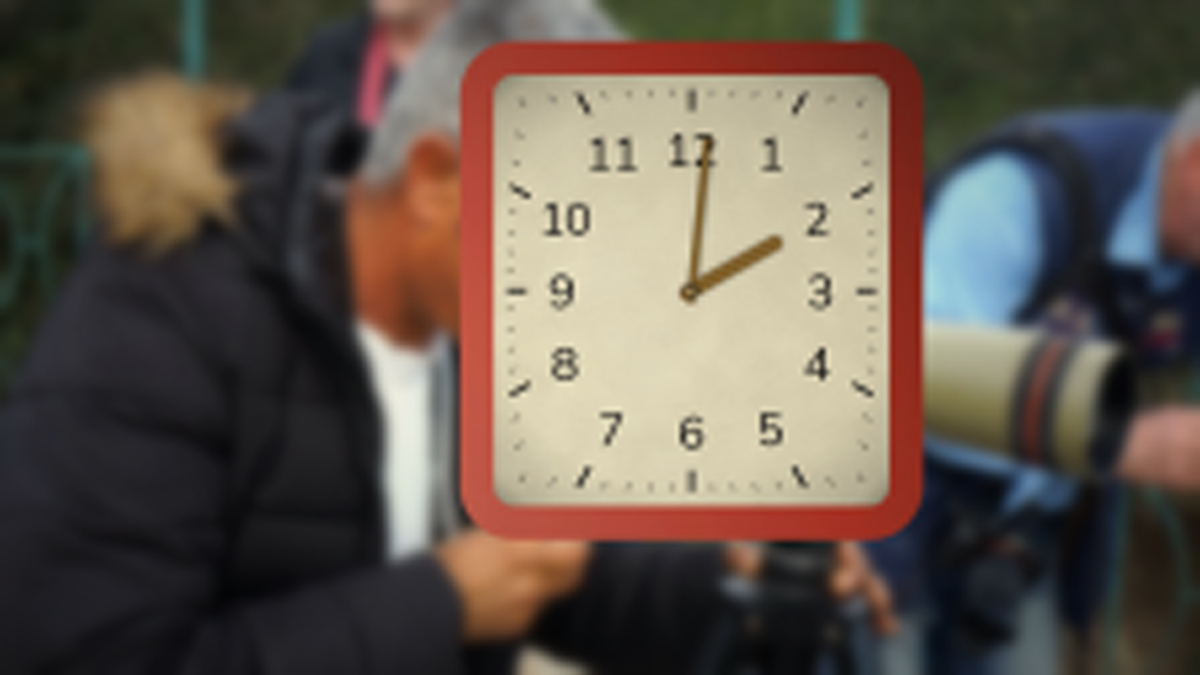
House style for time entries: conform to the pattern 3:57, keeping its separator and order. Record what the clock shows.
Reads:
2:01
